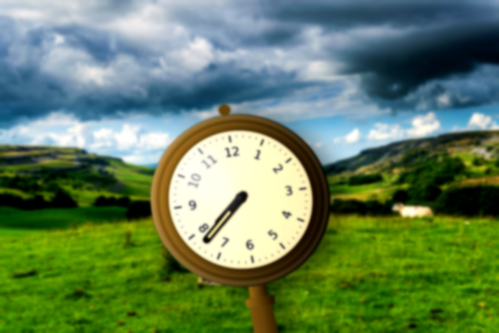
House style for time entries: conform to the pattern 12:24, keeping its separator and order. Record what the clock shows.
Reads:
7:38
